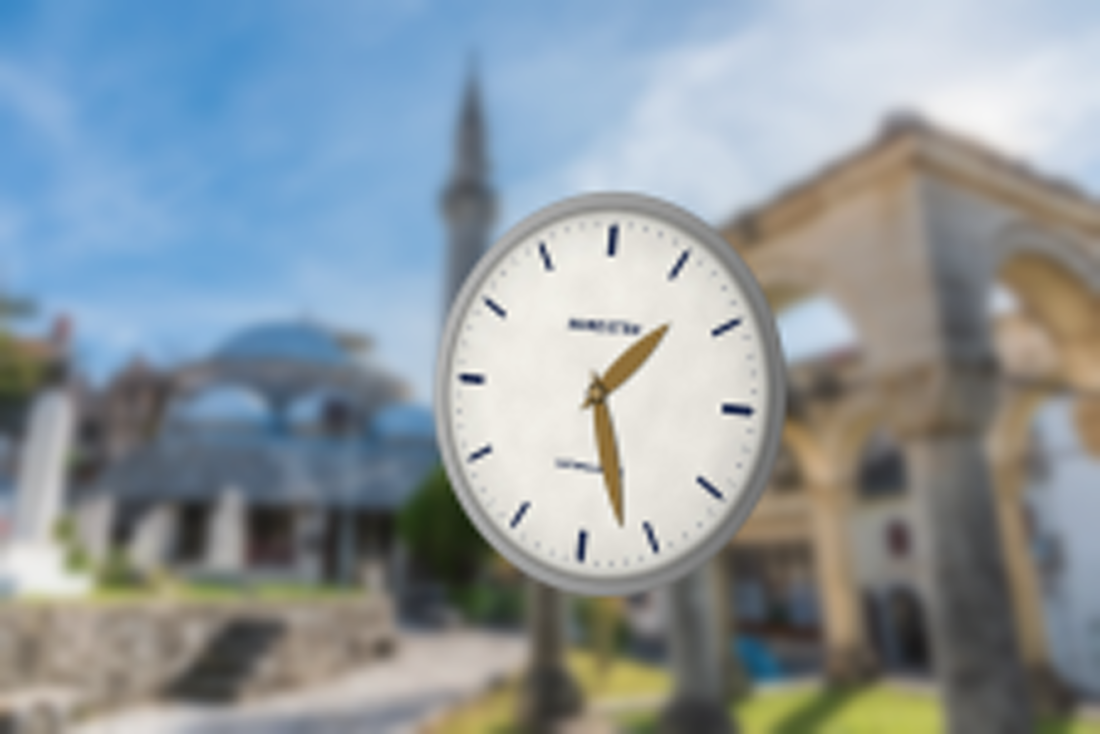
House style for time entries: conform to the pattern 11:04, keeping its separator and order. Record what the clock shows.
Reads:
1:27
